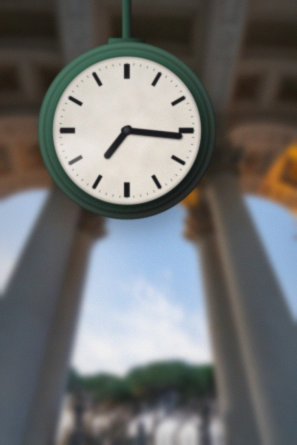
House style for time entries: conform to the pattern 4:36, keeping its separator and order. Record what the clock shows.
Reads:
7:16
